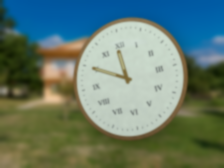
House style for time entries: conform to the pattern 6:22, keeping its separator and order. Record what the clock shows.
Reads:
11:50
